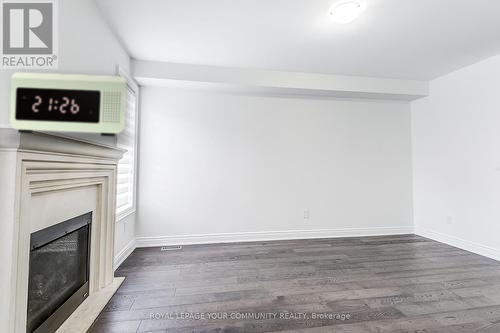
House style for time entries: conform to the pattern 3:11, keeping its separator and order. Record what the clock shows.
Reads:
21:26
